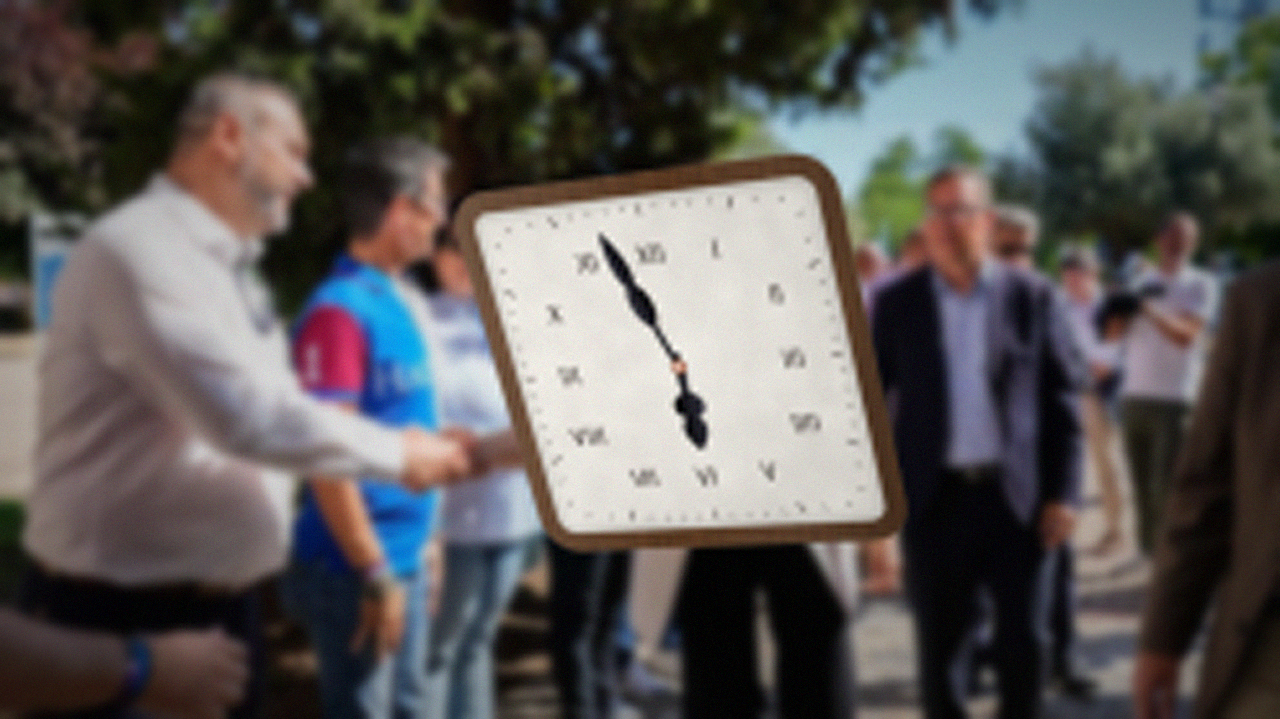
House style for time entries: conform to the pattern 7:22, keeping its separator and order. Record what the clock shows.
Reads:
5:57
